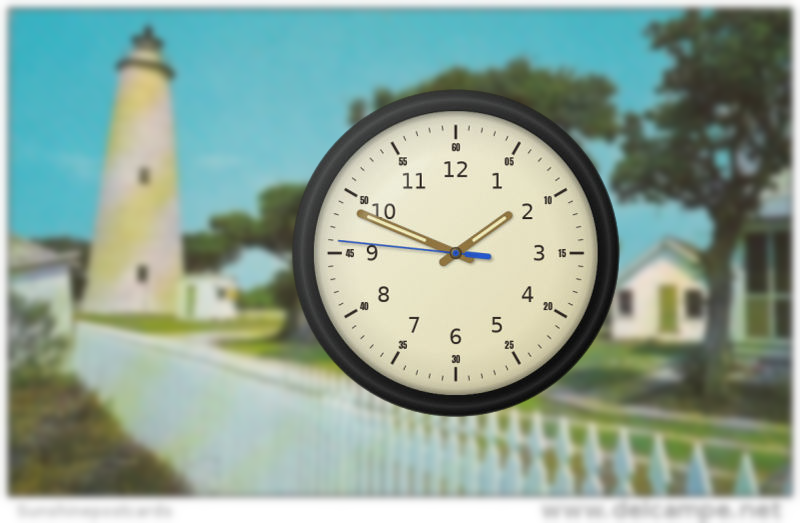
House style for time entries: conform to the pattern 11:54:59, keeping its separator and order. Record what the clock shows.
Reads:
1:48:46
